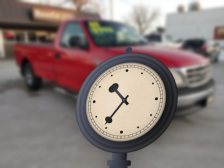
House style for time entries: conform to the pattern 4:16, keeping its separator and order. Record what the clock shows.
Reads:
10:36
